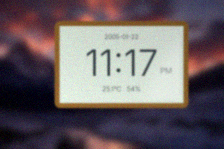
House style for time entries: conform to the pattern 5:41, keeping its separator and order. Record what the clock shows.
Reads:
11:17
